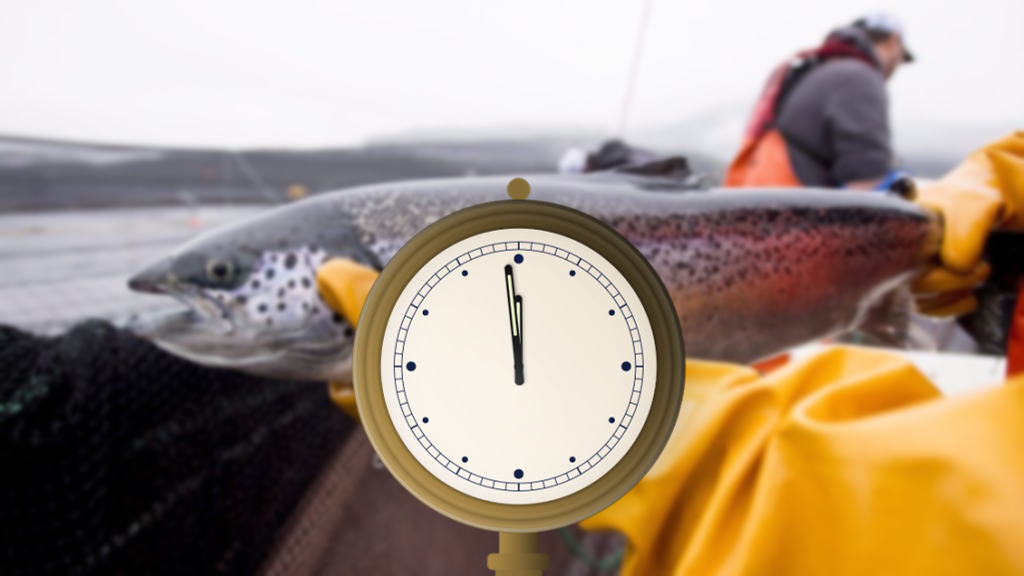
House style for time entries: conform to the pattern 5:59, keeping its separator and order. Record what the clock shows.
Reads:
11:59
